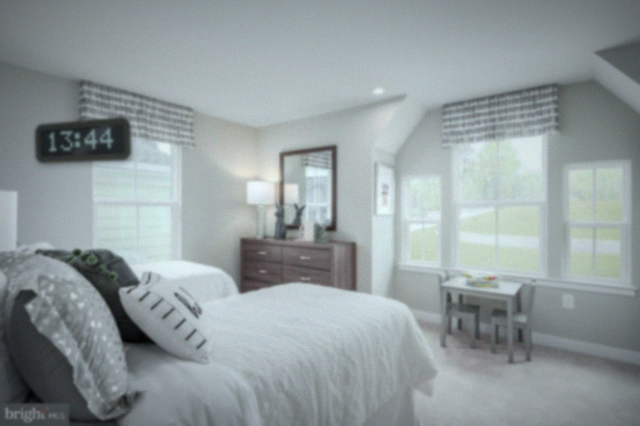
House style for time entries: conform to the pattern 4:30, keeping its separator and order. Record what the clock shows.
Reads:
13:44
